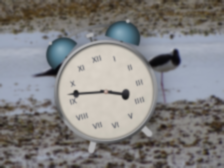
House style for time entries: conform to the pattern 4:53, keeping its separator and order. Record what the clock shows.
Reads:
3:47
